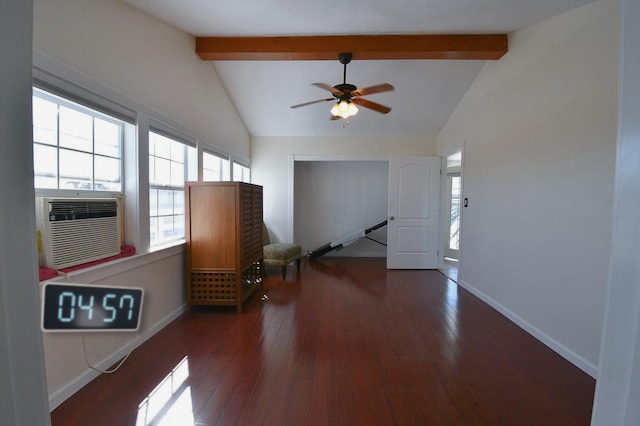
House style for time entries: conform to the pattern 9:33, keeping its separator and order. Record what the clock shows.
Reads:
4:57
